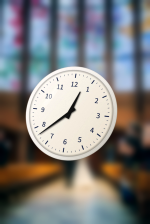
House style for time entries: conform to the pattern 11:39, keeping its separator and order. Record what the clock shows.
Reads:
12:38
